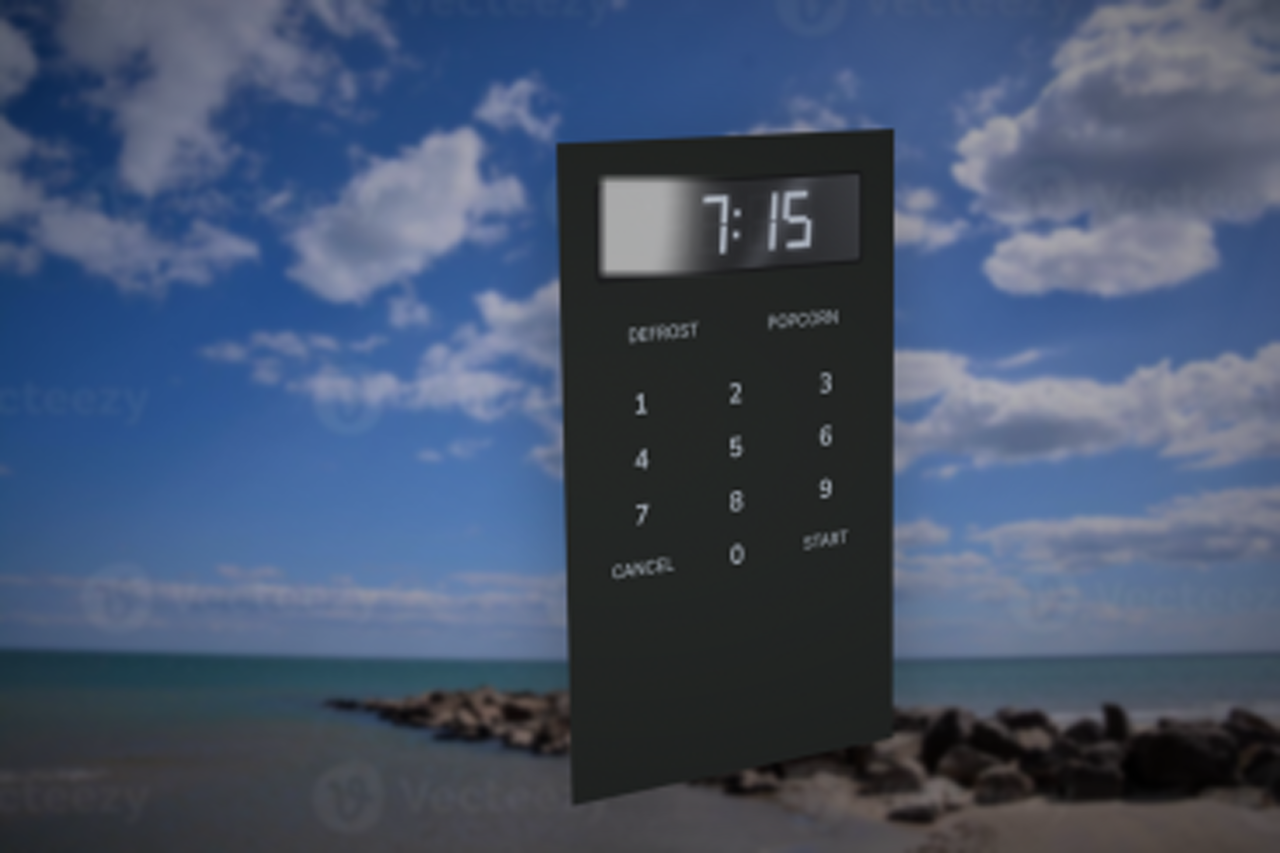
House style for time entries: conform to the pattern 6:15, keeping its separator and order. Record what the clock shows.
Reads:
7:15
